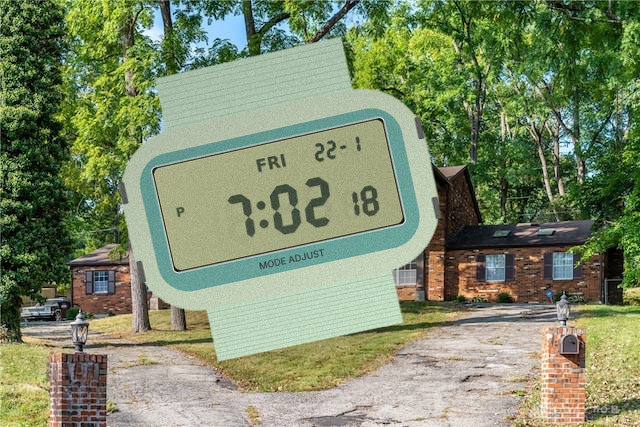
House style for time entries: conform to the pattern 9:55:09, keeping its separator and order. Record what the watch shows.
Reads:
7:02:18
